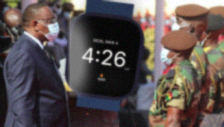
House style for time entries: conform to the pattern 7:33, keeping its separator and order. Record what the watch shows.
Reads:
4:26
